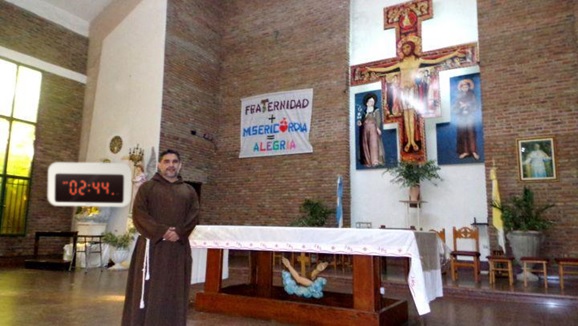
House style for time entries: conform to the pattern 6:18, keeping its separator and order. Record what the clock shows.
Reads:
2:44
